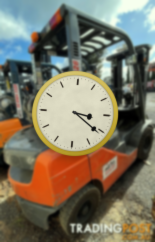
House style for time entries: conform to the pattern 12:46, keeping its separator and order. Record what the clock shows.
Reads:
3:21
